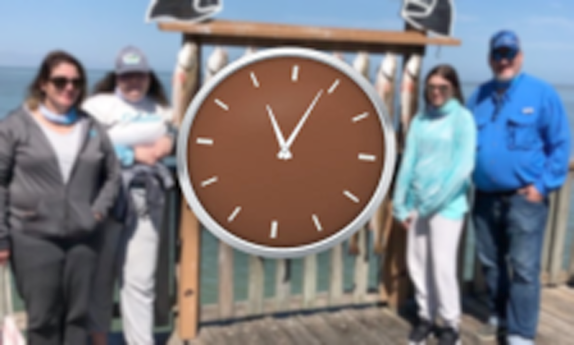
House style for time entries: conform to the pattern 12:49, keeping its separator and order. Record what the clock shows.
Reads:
11:04
